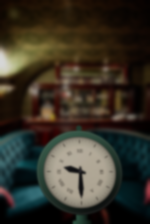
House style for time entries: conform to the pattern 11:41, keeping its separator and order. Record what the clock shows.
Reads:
9:30
